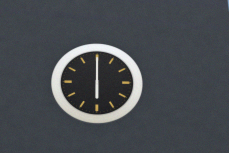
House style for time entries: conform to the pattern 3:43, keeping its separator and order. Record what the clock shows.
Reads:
6:00
